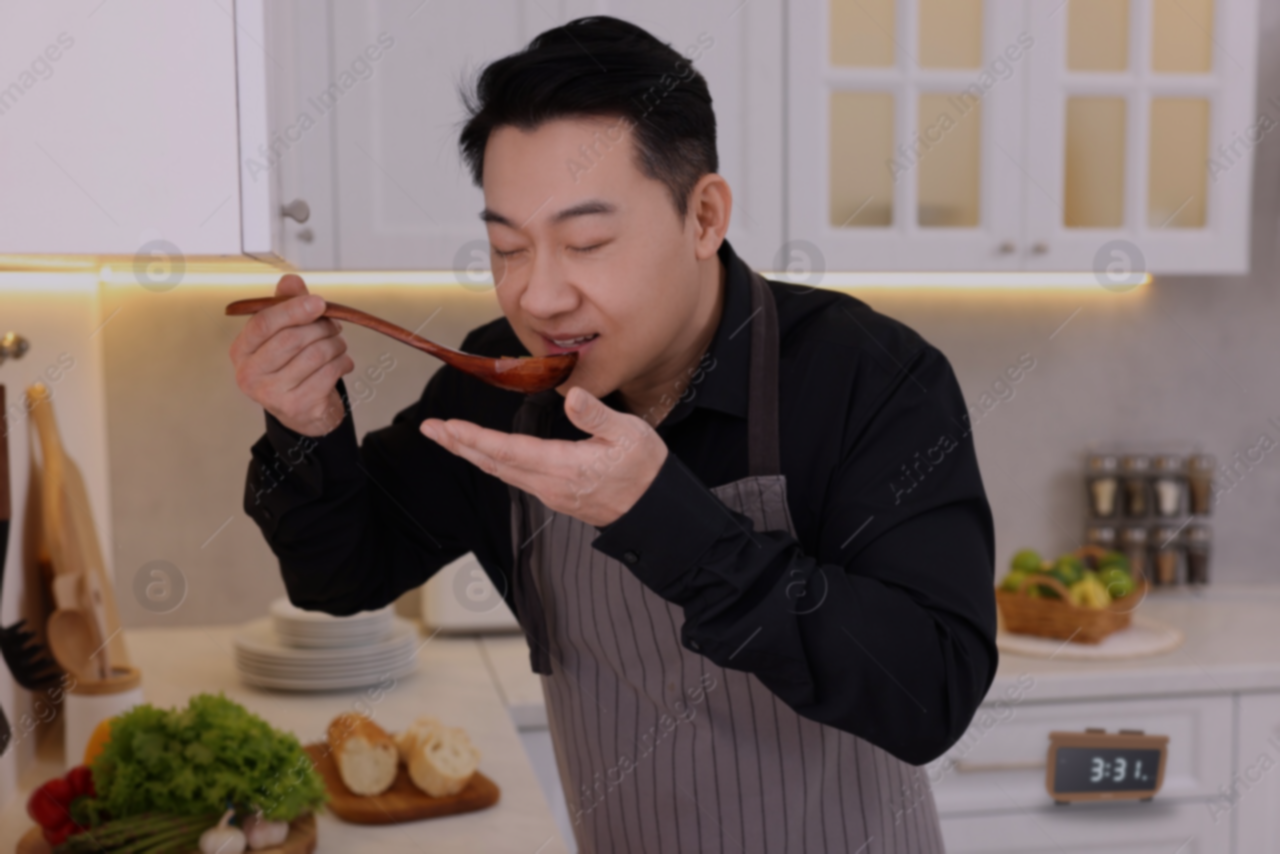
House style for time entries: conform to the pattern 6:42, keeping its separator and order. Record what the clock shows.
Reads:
3:31
